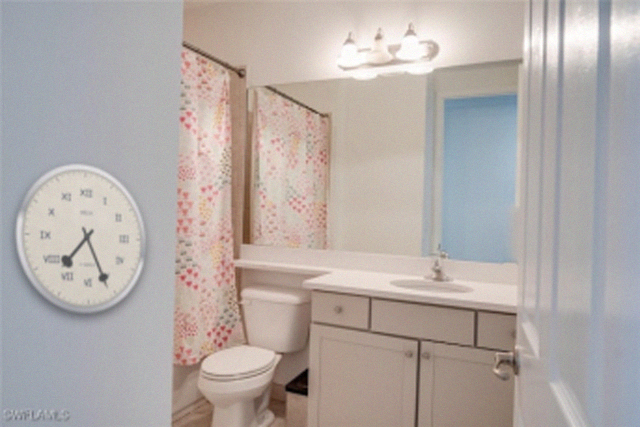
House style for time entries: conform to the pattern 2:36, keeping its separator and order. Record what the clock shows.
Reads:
7:26
